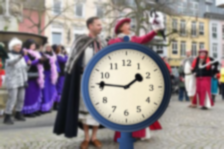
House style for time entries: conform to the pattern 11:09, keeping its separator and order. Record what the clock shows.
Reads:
1:46
